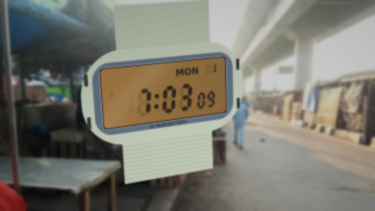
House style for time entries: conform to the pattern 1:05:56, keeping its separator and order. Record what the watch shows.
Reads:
7:03:09
